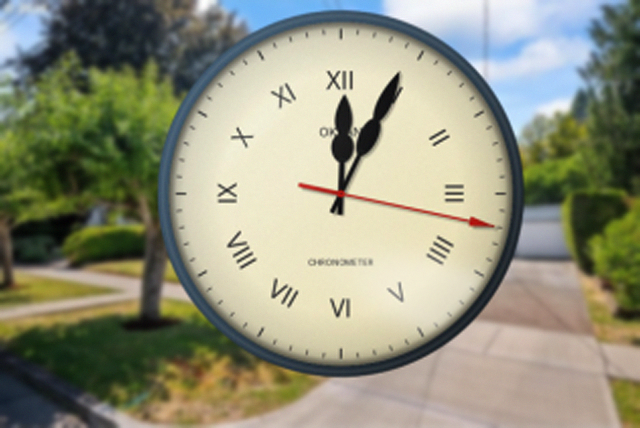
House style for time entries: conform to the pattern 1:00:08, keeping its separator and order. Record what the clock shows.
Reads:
12:04:17
